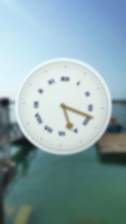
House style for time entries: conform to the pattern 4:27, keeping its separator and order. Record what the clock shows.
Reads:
5:18
